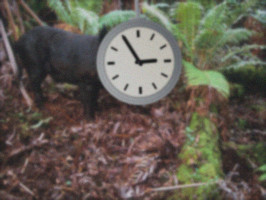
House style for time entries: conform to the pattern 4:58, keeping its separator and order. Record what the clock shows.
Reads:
2:55
